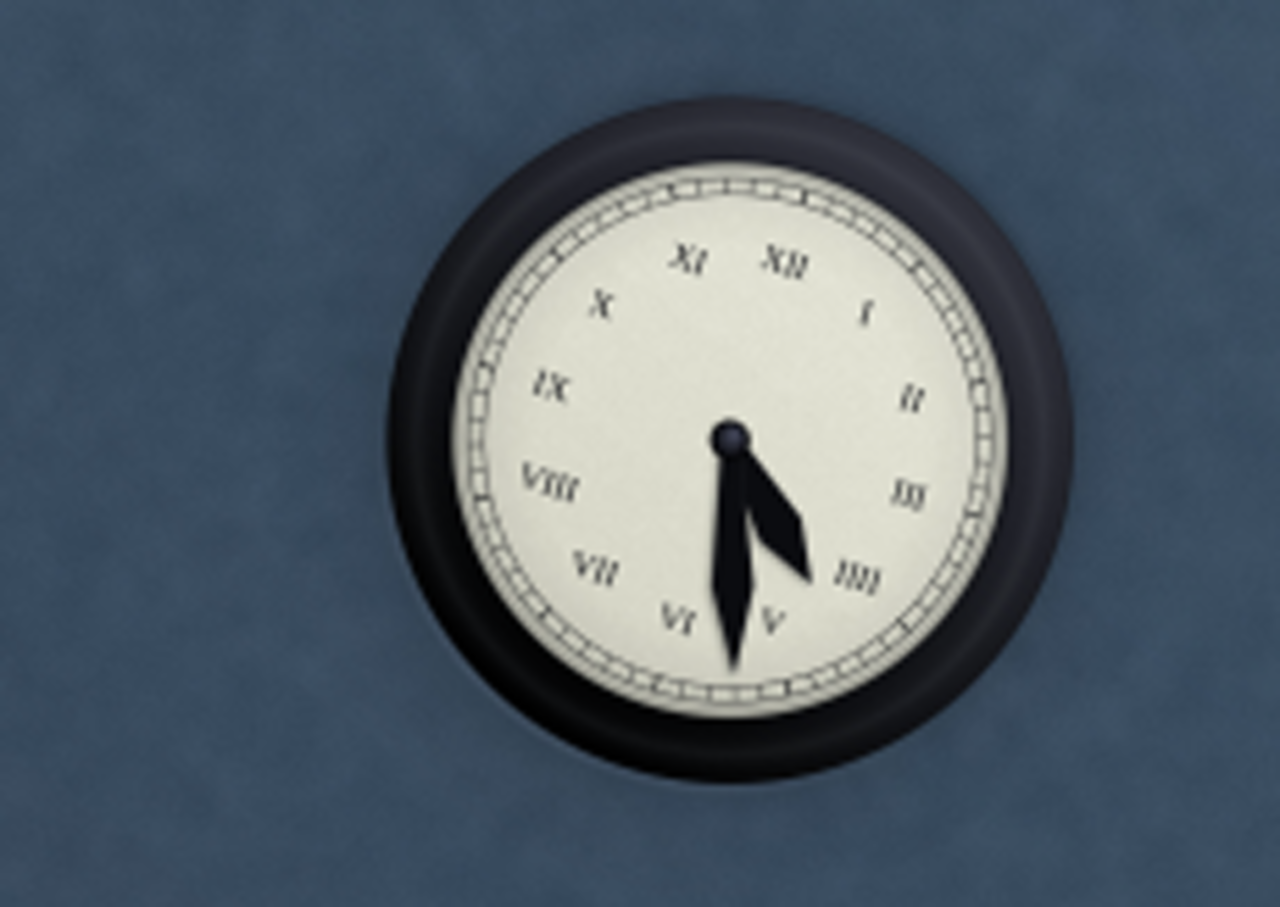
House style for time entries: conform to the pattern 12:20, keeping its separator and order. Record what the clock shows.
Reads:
4:27
